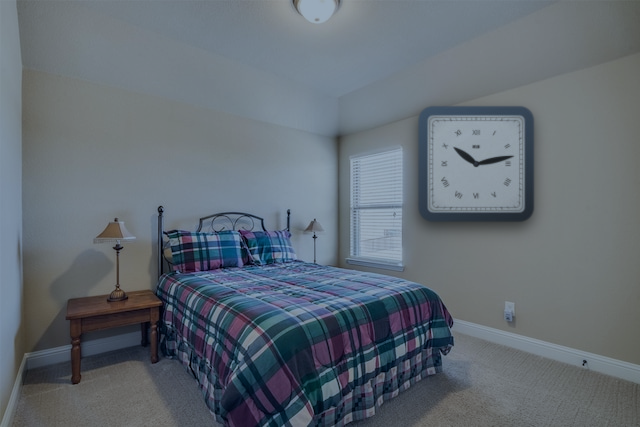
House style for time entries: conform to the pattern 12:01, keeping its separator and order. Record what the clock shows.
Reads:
10:13
